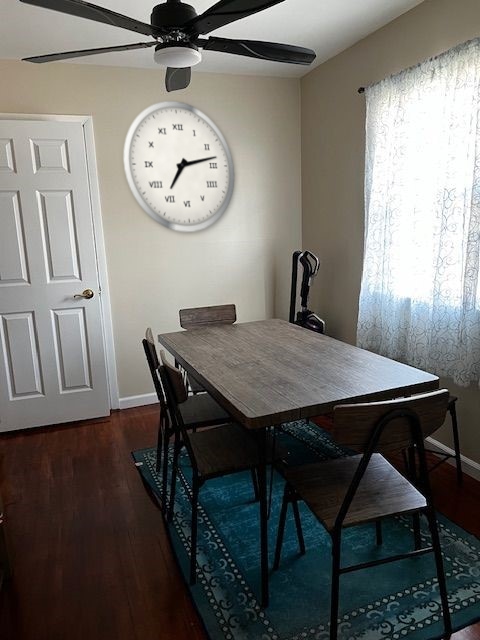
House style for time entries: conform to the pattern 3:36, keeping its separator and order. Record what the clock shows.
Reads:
7:13
